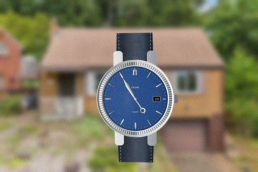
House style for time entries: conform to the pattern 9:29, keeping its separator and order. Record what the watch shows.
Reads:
4:55
